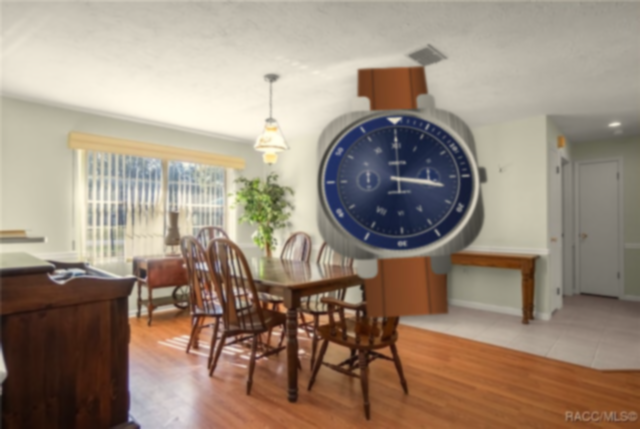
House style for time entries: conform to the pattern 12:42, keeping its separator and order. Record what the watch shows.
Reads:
3:17
